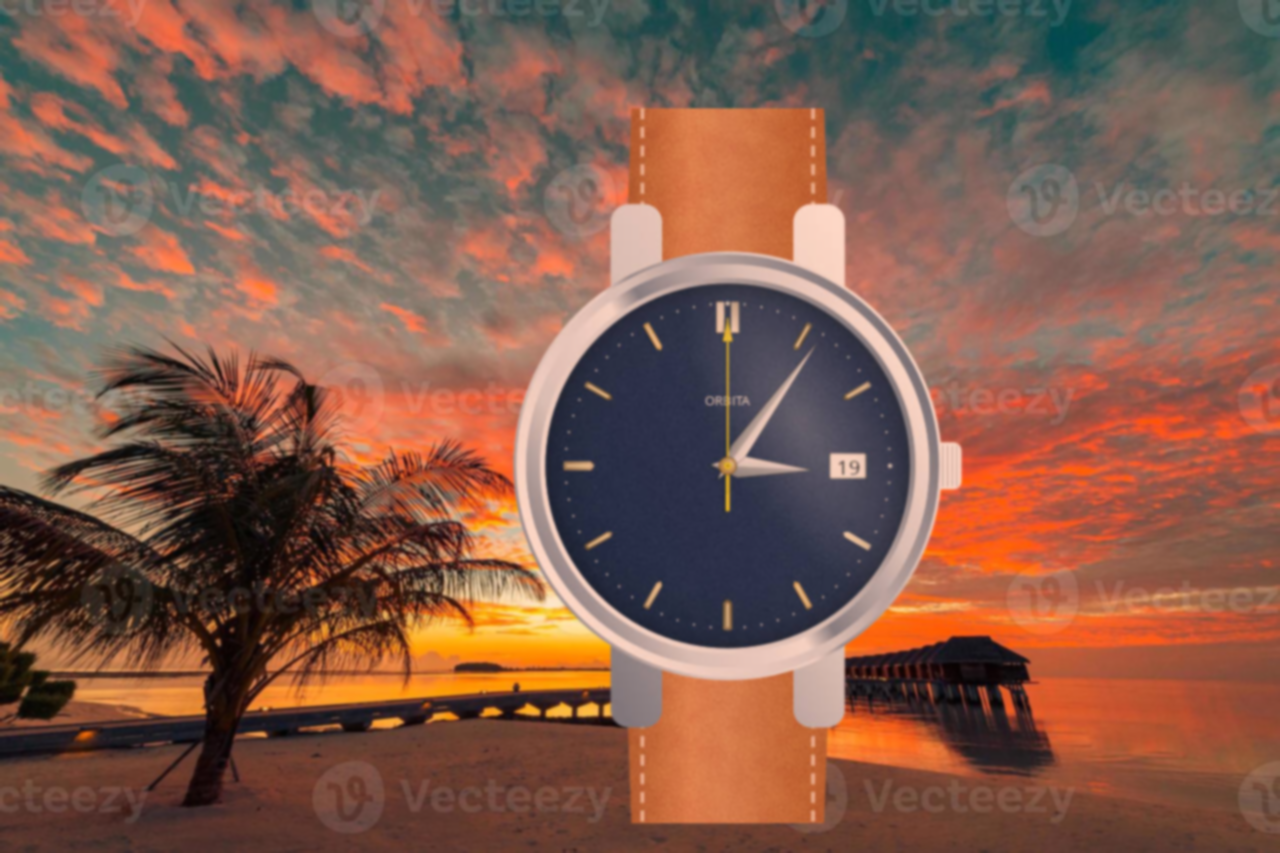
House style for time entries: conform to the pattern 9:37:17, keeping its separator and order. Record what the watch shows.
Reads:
3:06:00
